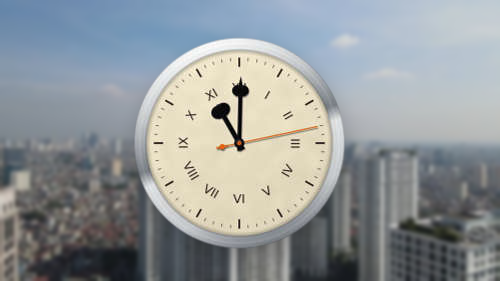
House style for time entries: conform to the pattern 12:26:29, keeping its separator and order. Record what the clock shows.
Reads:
11:00:13
